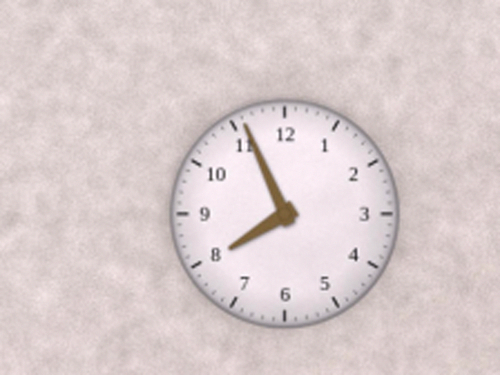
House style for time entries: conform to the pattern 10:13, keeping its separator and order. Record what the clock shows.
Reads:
7:56
